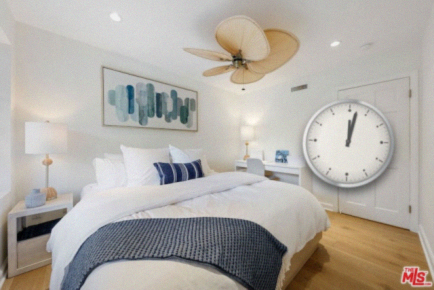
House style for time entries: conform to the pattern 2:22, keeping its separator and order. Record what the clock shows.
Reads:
12:02
